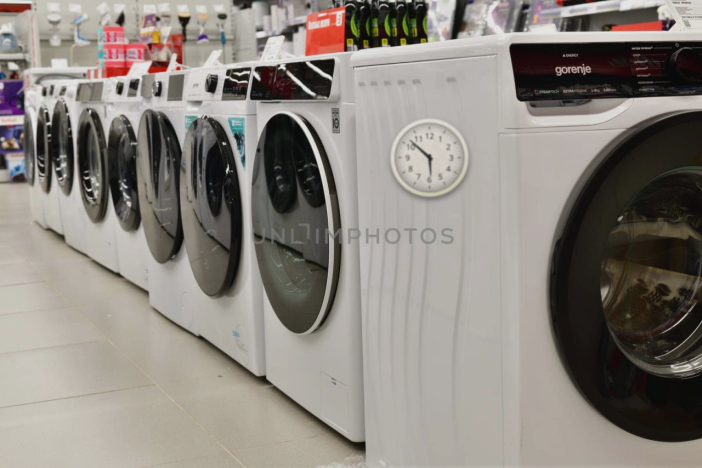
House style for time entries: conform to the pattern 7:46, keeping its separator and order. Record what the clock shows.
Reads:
5:52
